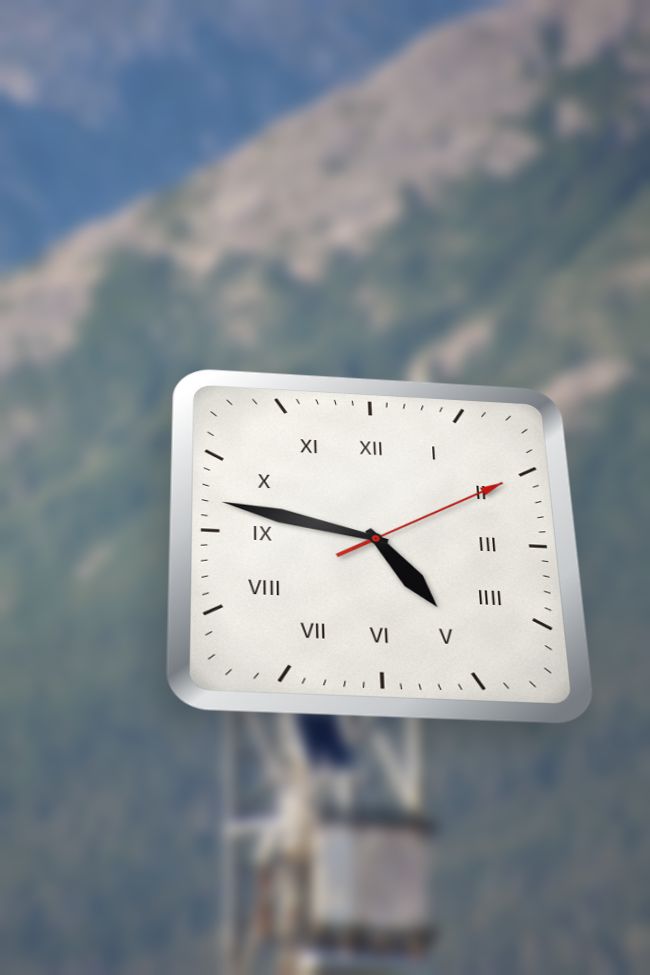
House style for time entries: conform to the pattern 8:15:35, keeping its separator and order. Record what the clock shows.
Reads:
4:47:10
